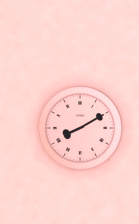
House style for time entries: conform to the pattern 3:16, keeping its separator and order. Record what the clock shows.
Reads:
8:10
